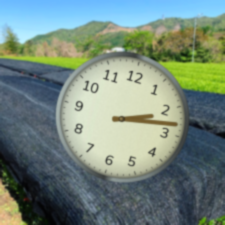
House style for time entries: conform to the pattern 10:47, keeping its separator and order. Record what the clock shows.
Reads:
2:13
